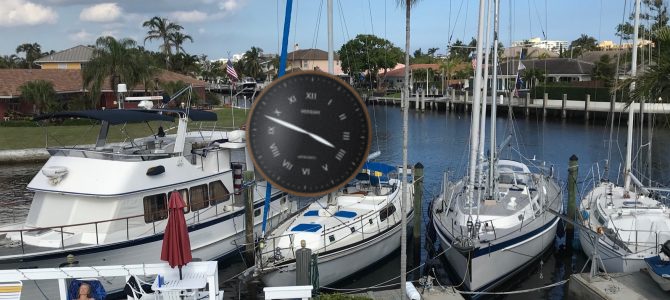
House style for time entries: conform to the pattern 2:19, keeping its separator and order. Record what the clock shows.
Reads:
3:48
